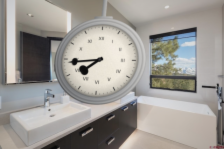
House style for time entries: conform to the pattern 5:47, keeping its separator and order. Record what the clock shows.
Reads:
7:44
